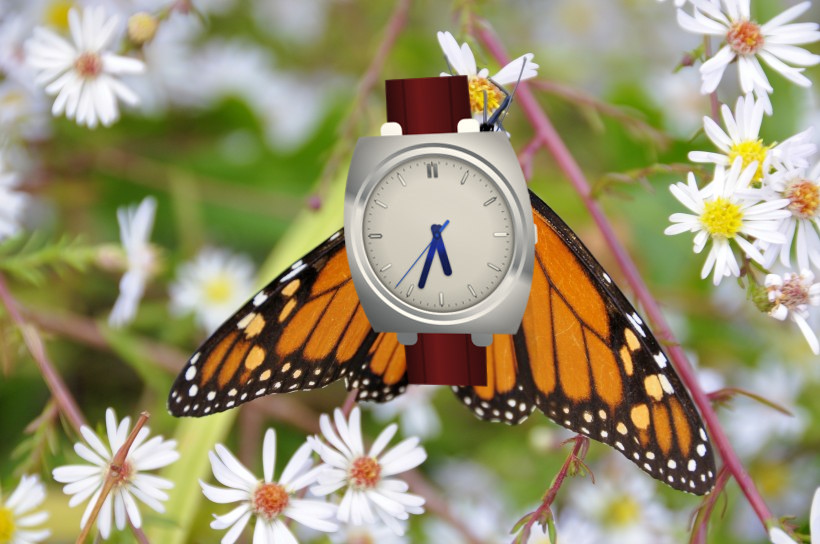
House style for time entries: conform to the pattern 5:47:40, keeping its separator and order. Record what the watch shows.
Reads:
5:33:37
